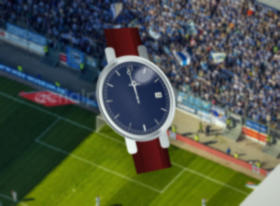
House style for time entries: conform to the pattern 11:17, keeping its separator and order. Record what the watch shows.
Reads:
11:59
